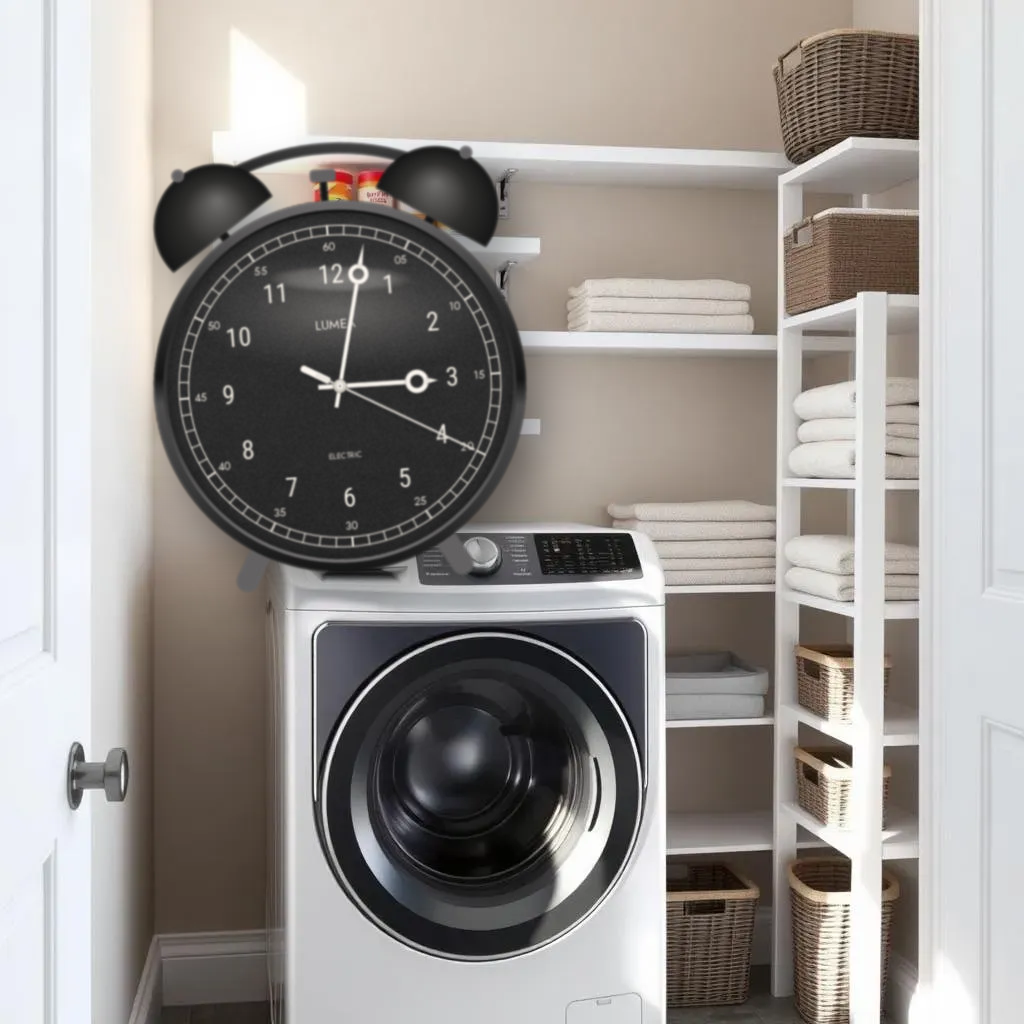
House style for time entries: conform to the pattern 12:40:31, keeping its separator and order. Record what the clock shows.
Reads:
3:02:20
